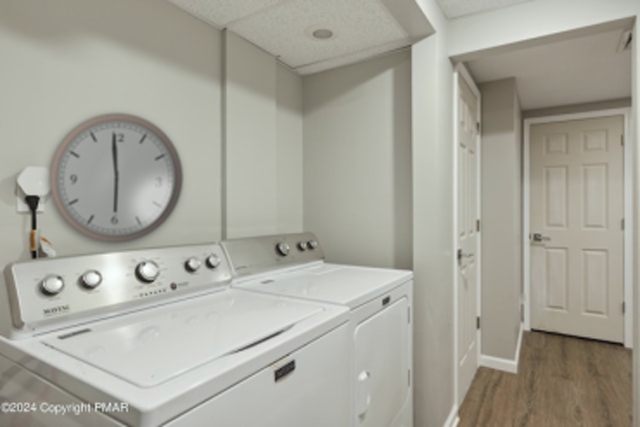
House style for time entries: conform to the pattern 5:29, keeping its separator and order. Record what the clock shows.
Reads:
5:59
